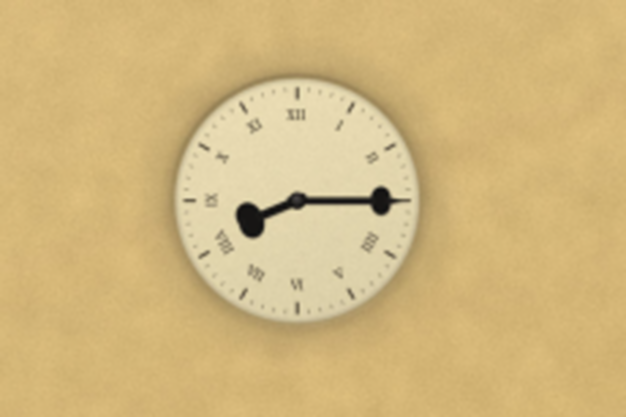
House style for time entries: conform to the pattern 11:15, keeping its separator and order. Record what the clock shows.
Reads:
8:15
